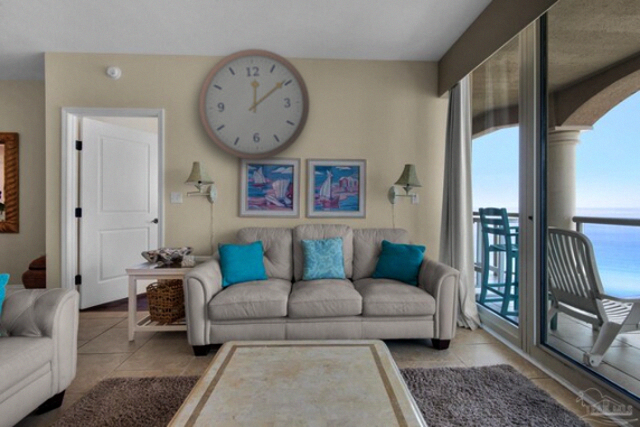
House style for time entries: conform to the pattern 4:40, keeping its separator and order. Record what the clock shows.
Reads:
12:09
